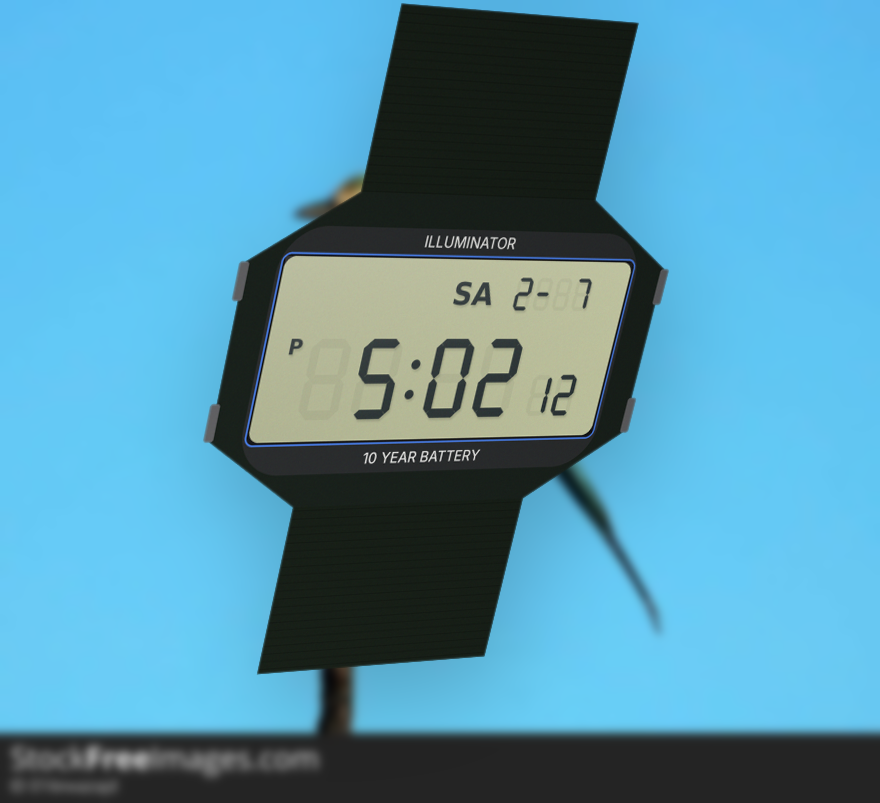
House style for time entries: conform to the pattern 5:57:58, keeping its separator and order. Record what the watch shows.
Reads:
5:02:12
